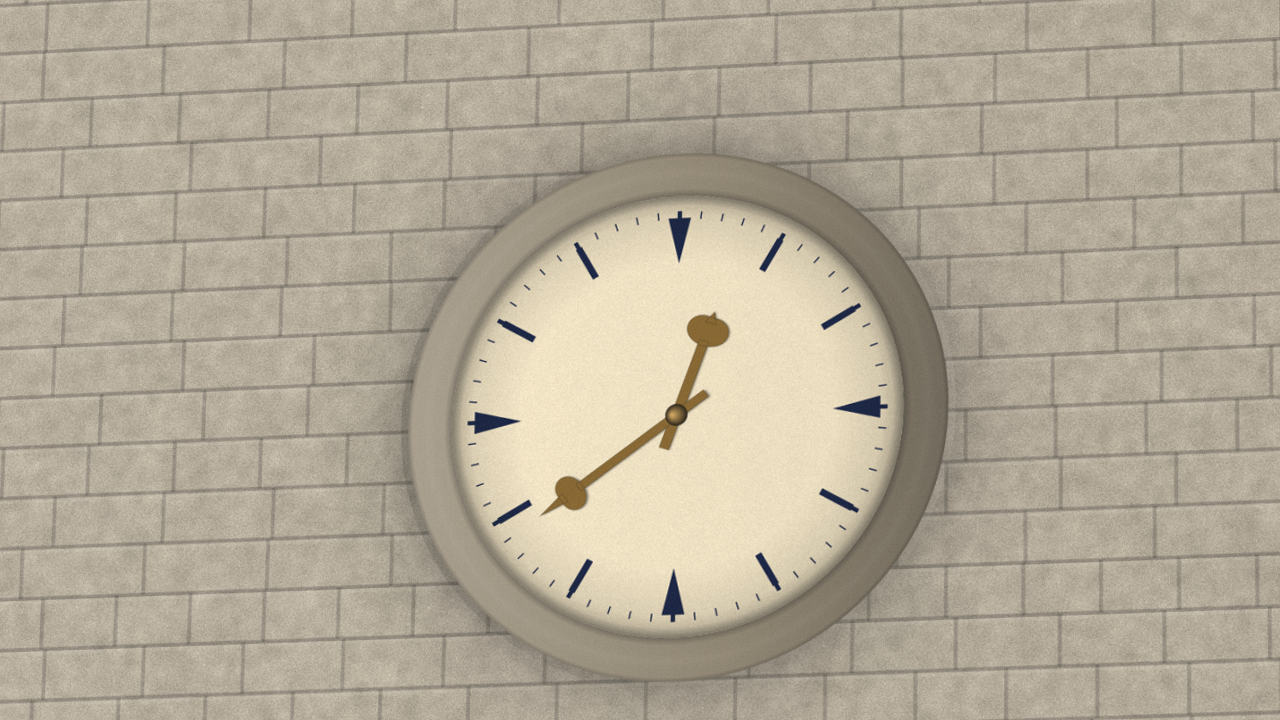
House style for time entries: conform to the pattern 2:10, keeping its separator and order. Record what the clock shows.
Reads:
12:39
